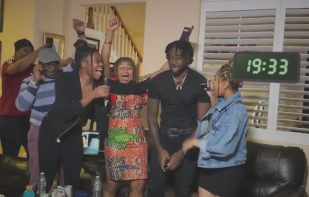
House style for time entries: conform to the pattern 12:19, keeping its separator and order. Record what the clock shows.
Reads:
19:33
